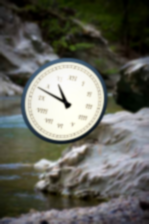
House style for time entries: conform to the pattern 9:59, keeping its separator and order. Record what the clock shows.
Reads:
10:48
